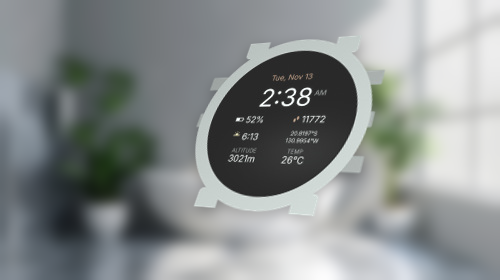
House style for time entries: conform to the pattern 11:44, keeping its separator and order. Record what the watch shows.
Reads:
2:38
